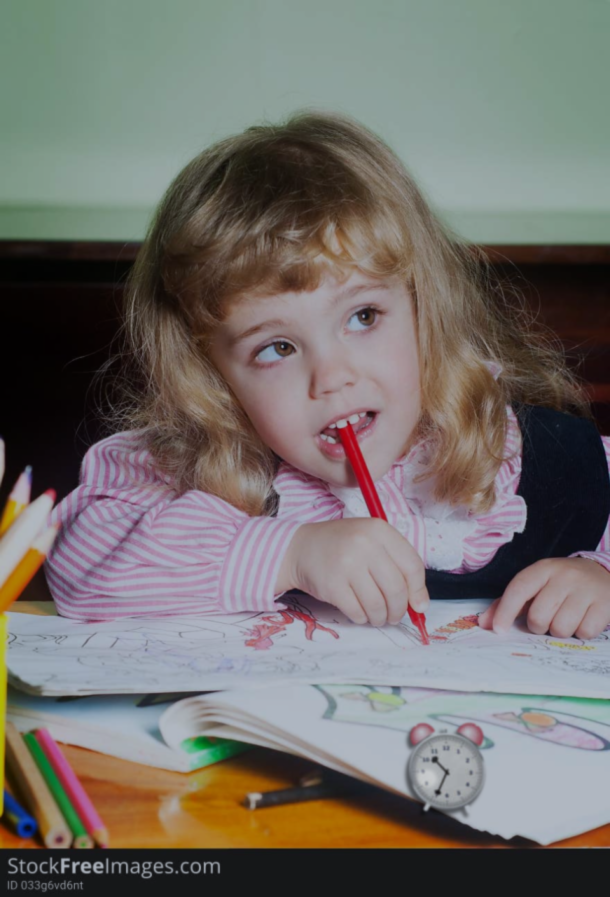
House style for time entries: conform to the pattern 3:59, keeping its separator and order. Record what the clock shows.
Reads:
10:34
